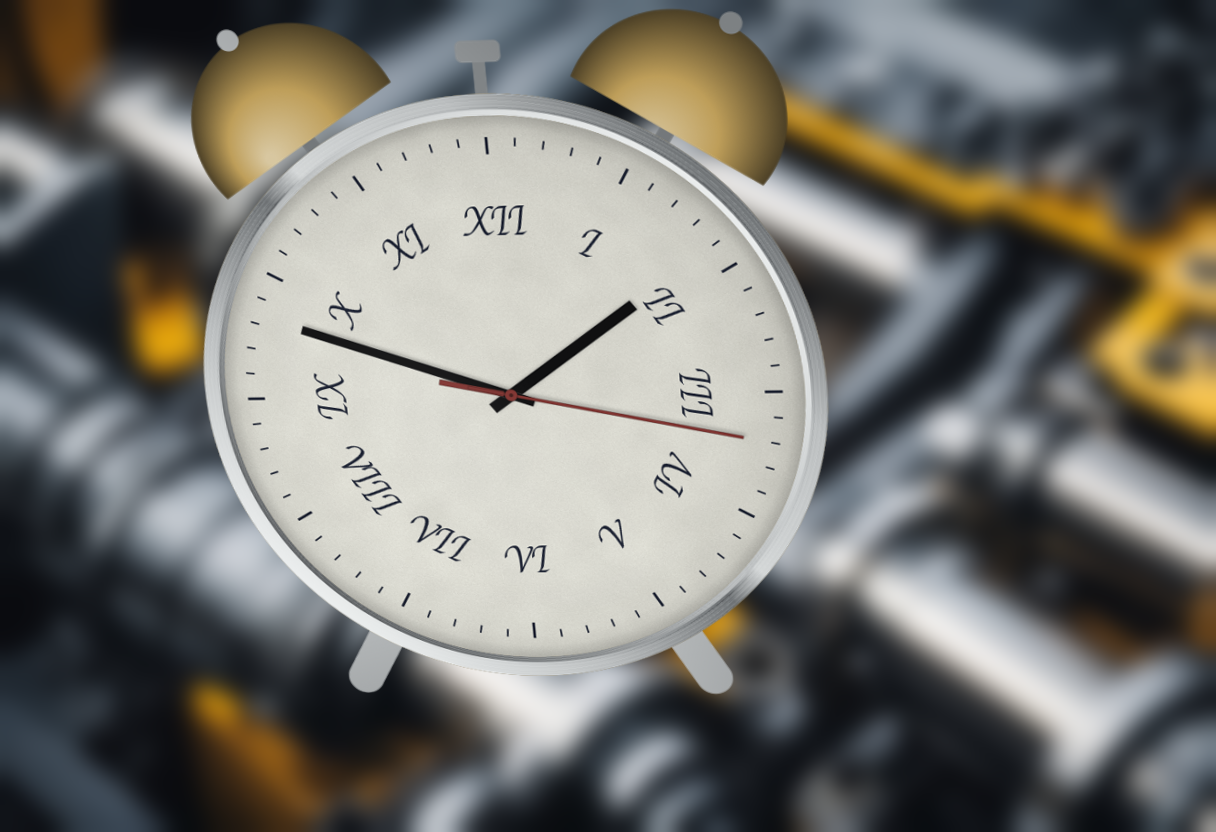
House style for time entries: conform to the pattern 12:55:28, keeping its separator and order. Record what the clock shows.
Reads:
1:48:17
